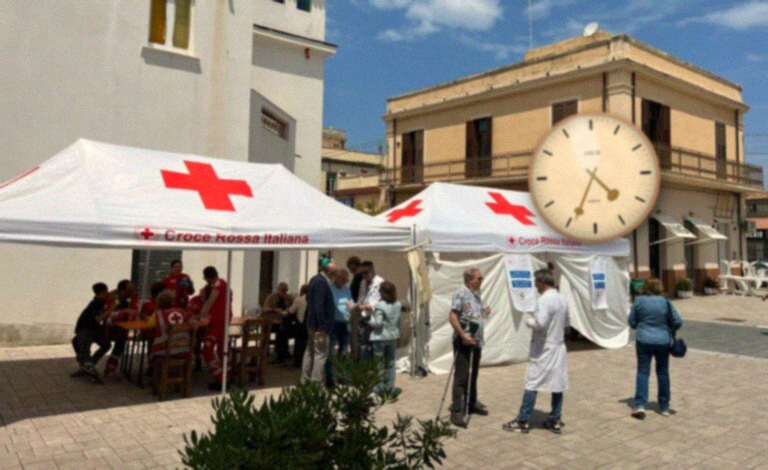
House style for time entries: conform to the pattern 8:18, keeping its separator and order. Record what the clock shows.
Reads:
4:34
